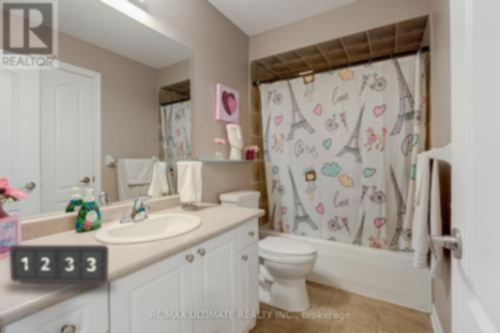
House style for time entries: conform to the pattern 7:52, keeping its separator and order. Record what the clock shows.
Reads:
12:33
